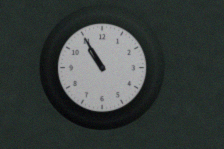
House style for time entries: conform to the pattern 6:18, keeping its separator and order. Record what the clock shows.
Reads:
10:55
